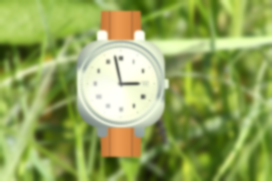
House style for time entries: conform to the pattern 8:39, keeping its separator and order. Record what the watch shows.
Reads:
2:58
